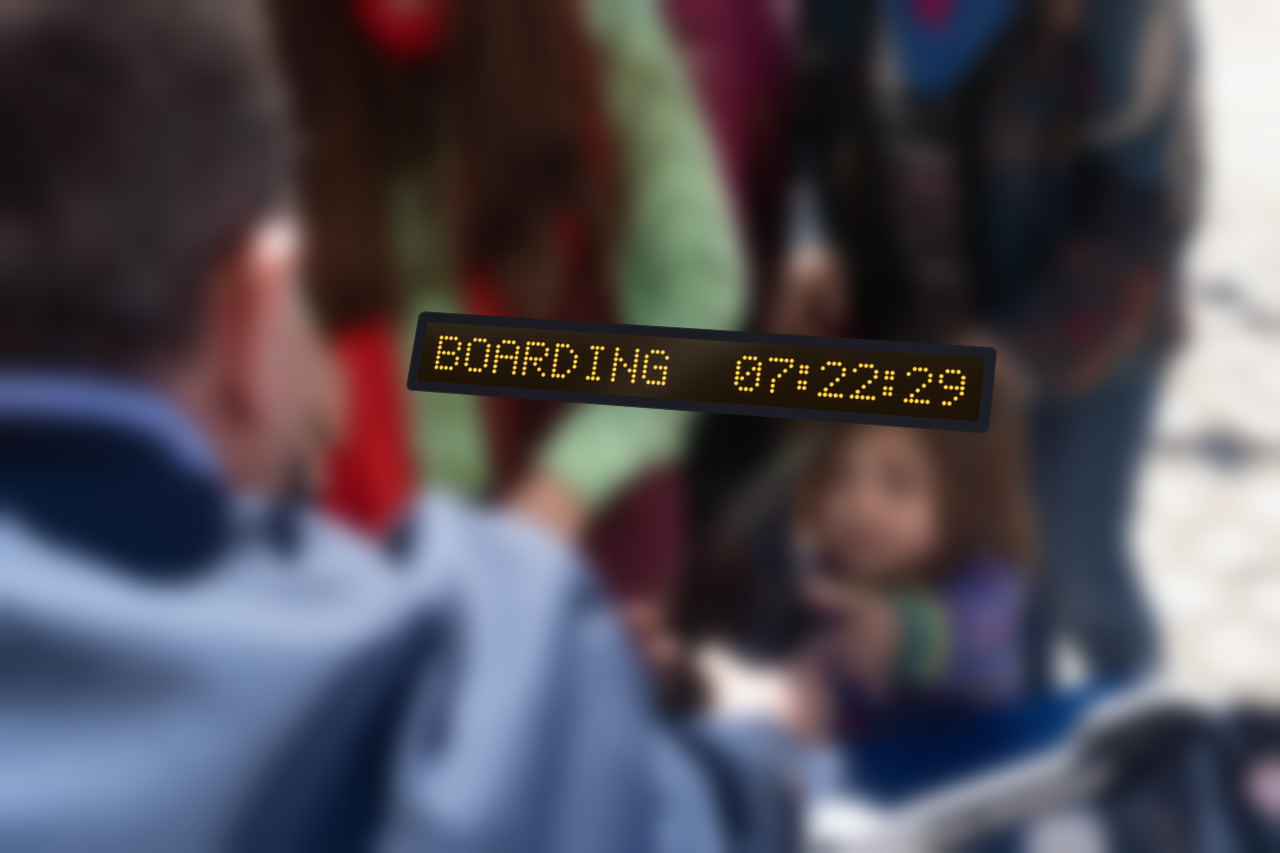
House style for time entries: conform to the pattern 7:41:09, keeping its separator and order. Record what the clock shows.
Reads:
7:22:29
